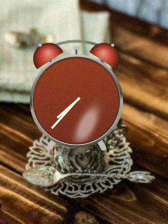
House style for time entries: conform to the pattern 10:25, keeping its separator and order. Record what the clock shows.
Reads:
7:37
